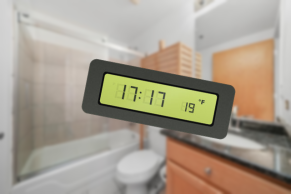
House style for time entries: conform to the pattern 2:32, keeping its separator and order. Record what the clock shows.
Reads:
17:17
